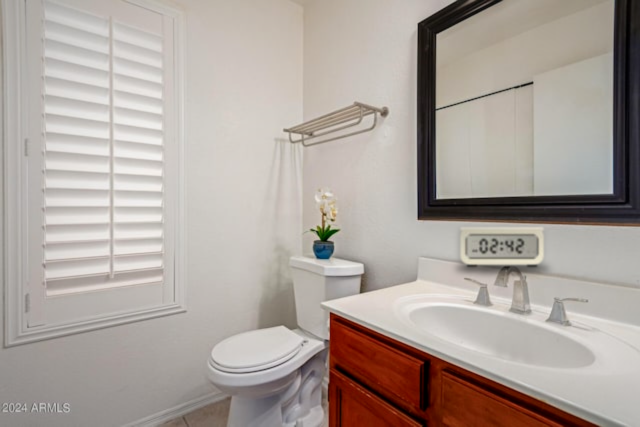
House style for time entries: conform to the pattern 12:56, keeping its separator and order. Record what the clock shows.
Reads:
2:42
